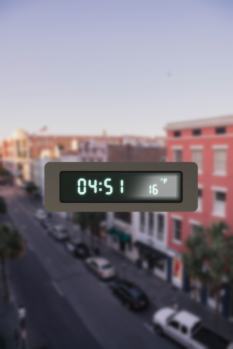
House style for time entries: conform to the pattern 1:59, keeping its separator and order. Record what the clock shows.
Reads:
4:51
